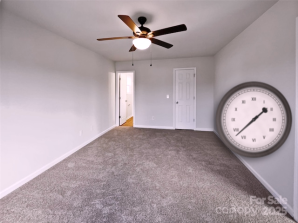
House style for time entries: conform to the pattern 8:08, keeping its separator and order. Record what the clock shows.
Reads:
1:38
